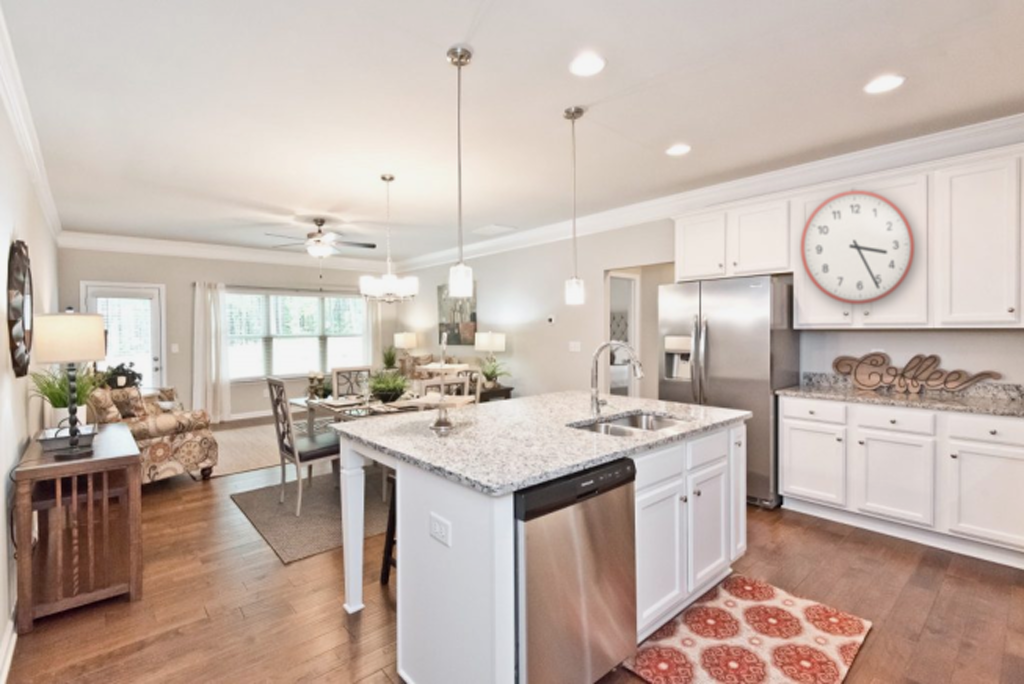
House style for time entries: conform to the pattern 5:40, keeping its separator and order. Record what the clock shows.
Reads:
3:26
